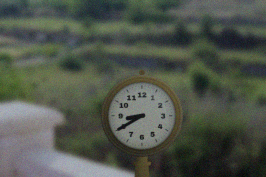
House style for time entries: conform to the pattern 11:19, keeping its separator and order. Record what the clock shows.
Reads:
8:40
